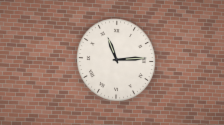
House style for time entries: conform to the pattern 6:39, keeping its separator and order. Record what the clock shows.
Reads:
11:14
